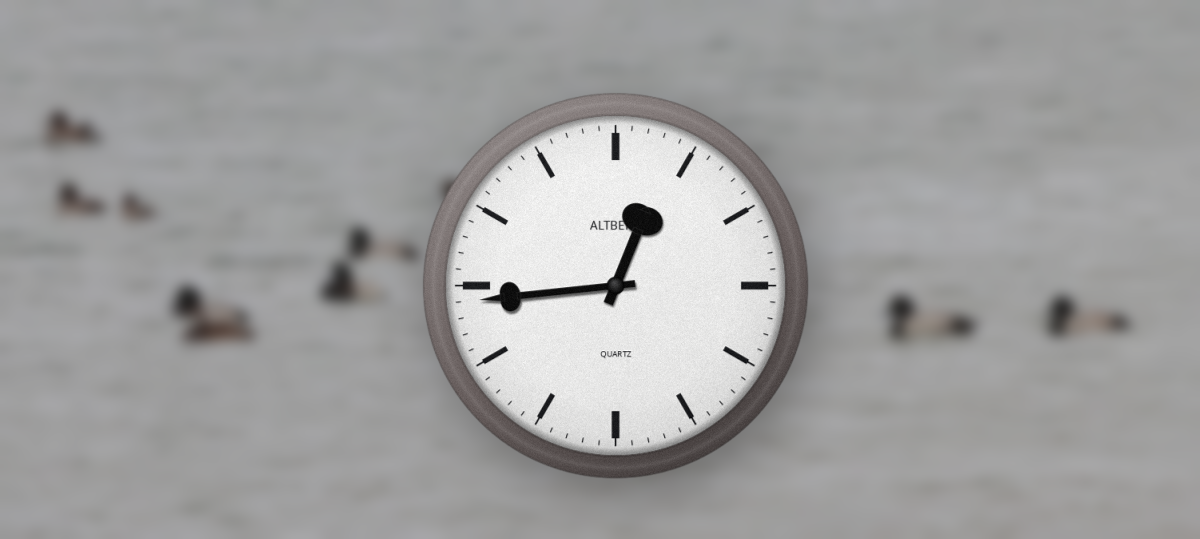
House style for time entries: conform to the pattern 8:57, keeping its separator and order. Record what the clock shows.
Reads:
12:44
